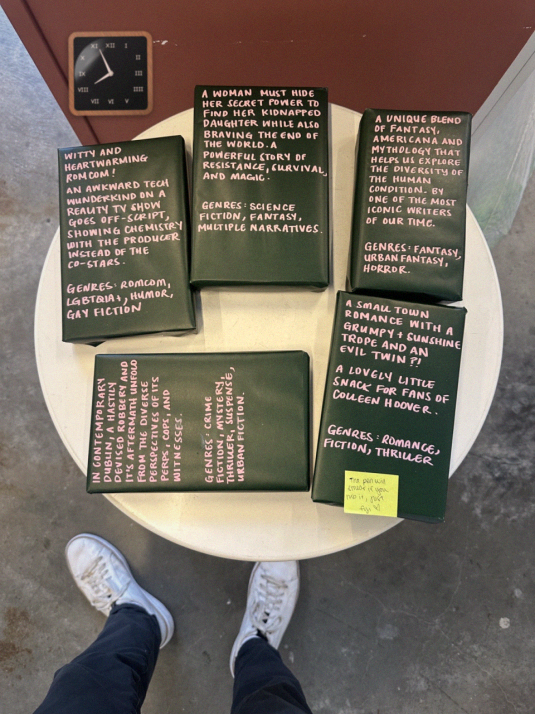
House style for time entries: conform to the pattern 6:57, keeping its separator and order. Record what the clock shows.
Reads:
7:56
